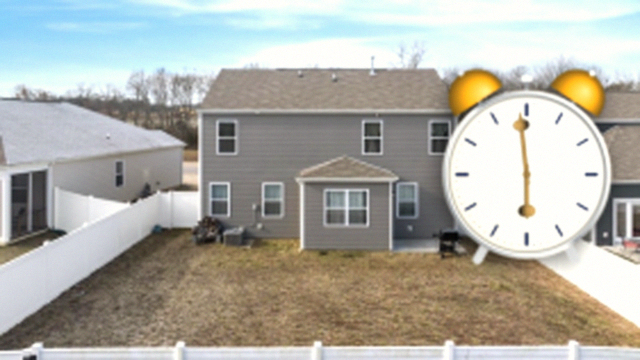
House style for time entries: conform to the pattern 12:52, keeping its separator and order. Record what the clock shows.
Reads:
5:59
